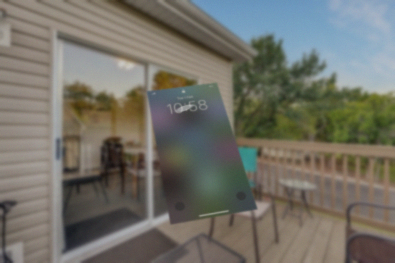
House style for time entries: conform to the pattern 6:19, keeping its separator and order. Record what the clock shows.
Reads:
10:58
